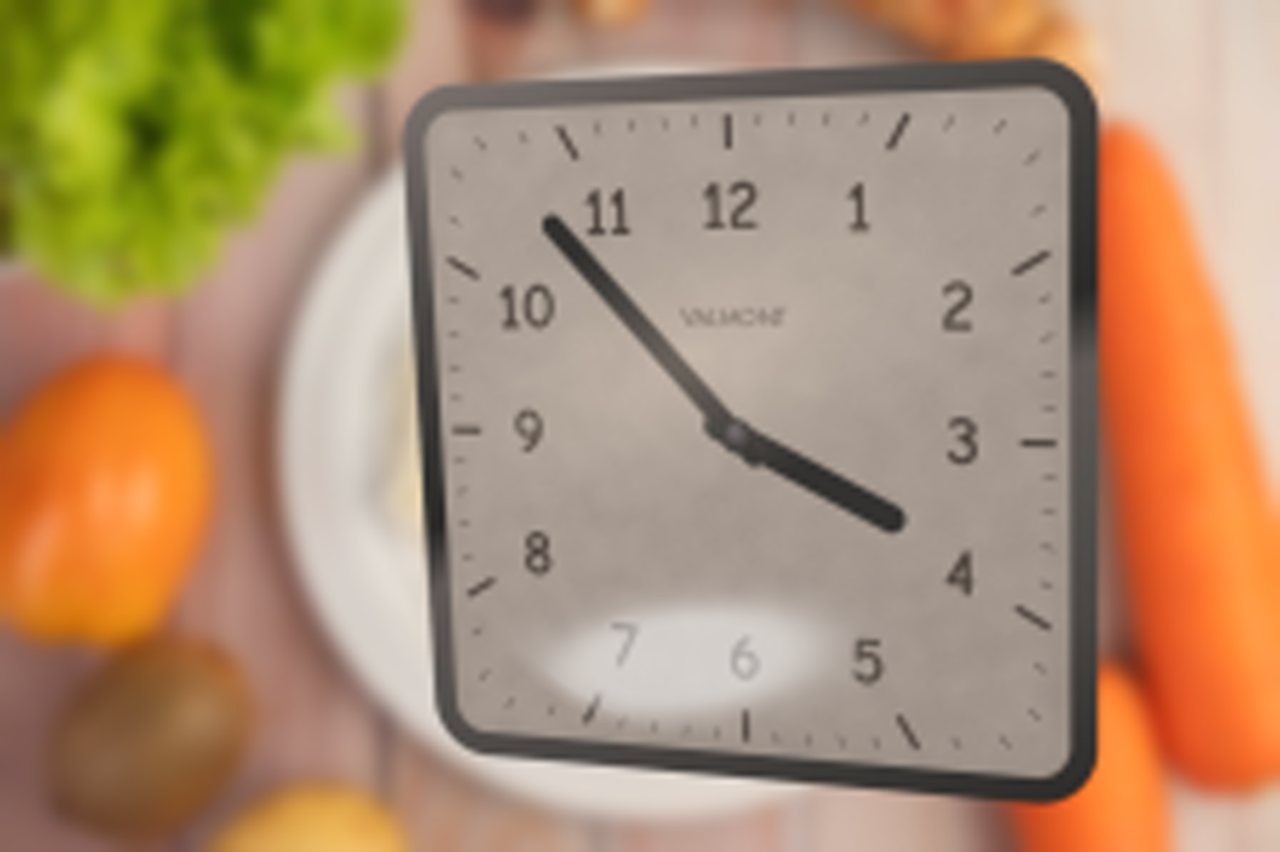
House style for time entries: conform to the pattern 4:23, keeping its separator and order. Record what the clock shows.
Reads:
3:53
